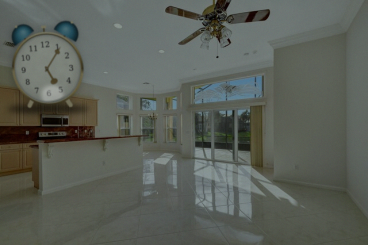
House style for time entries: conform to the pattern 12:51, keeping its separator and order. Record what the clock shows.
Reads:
5:06
